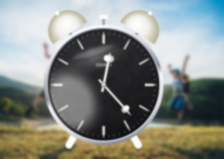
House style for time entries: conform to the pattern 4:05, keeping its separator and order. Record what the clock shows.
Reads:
12:23
